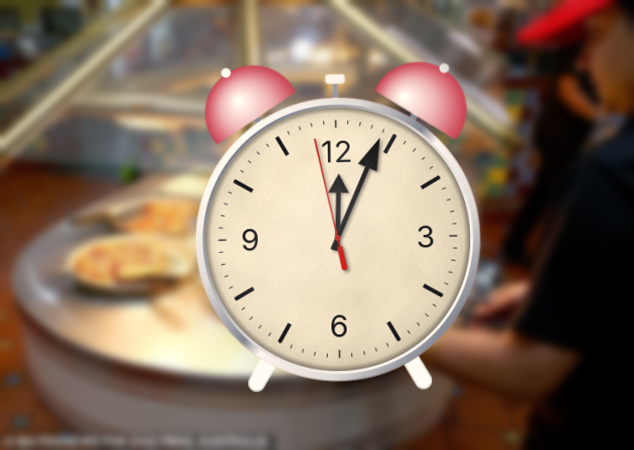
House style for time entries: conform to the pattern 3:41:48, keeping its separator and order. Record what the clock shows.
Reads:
12:03:58
